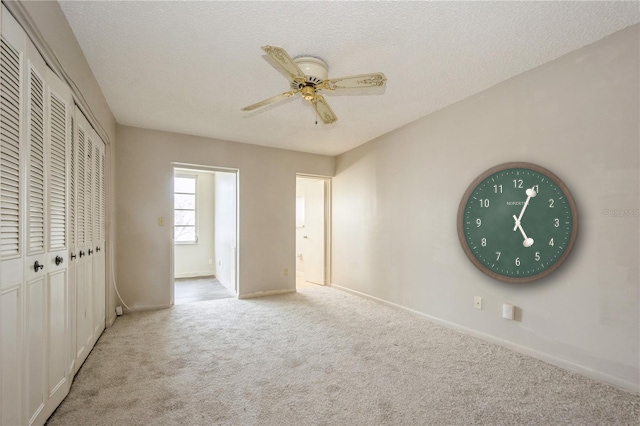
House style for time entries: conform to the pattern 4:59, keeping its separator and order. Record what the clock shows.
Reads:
5:04
